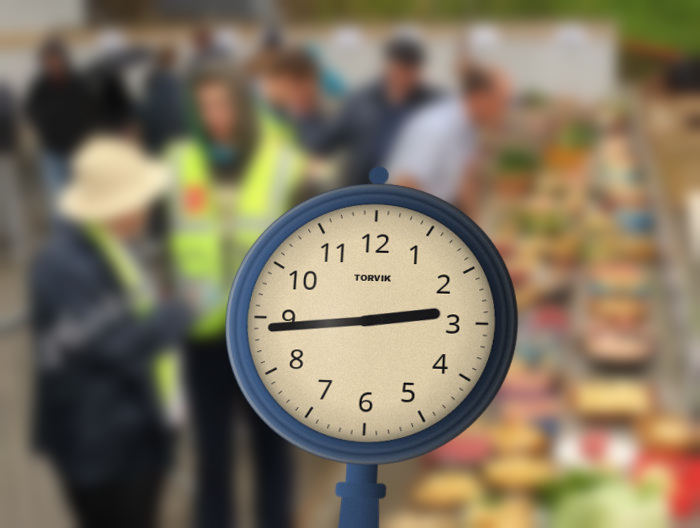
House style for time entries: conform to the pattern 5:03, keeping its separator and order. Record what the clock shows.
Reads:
2:44
